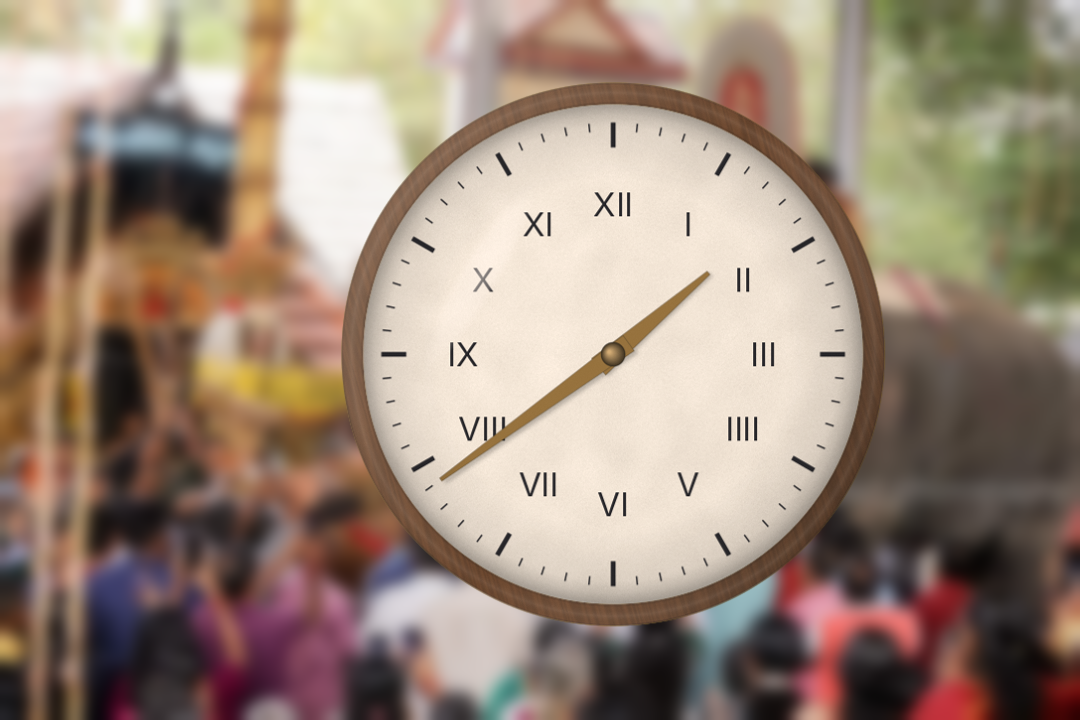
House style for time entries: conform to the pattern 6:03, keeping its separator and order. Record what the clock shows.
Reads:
1:39
